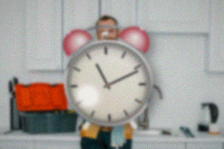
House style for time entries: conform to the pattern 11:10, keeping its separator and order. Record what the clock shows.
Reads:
11:11
